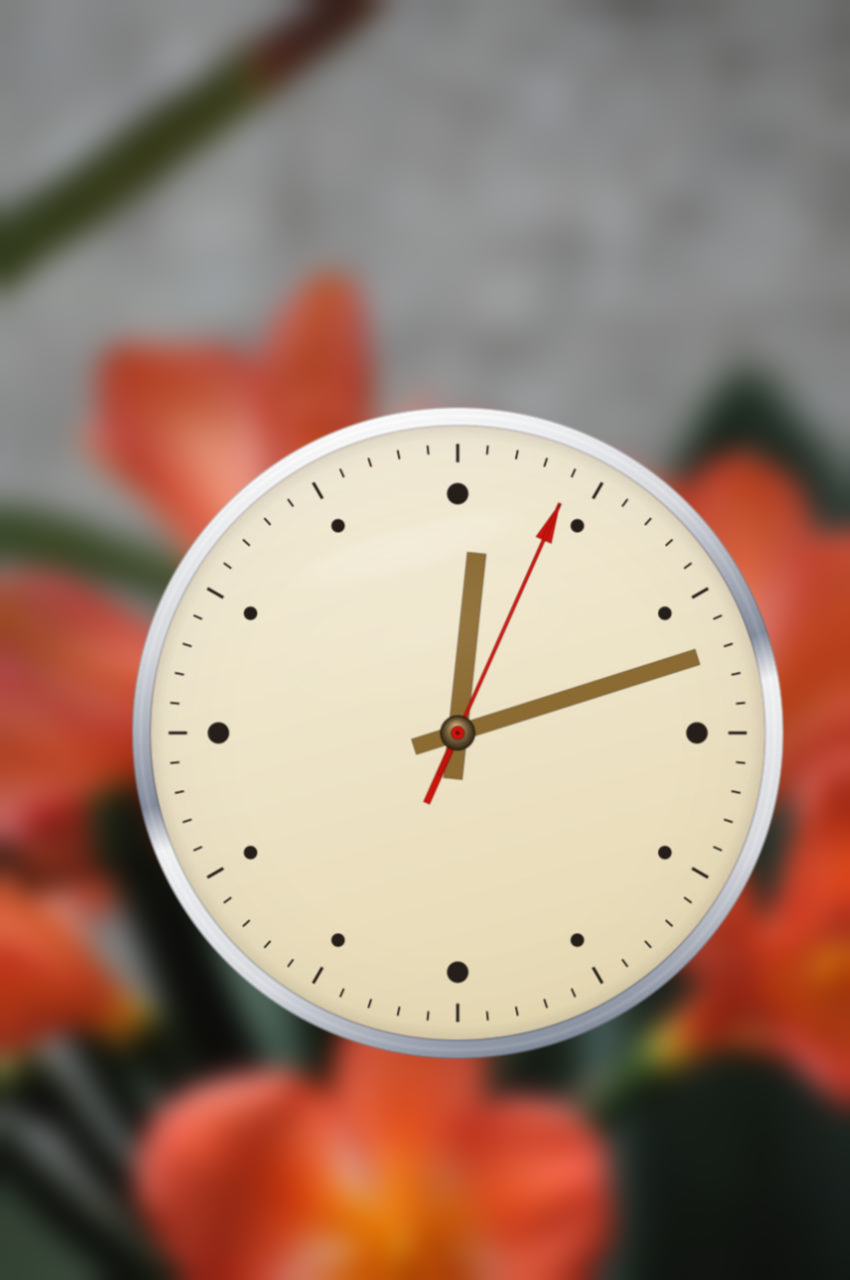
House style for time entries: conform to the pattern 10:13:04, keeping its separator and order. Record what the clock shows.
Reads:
12:12:04
